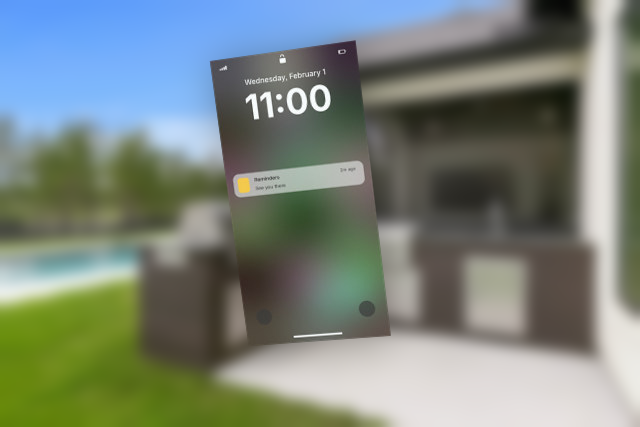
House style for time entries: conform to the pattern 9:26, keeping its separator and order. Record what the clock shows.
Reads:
11:00
